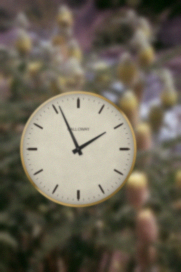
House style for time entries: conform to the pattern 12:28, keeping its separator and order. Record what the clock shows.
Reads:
1:56
